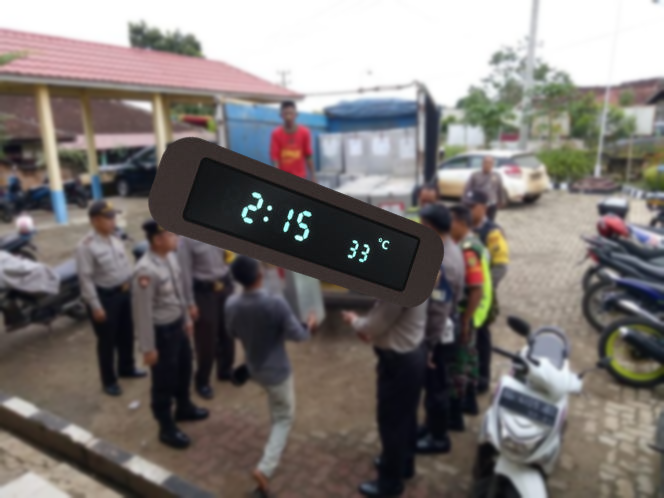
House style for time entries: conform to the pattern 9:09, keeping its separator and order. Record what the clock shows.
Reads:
2:15
